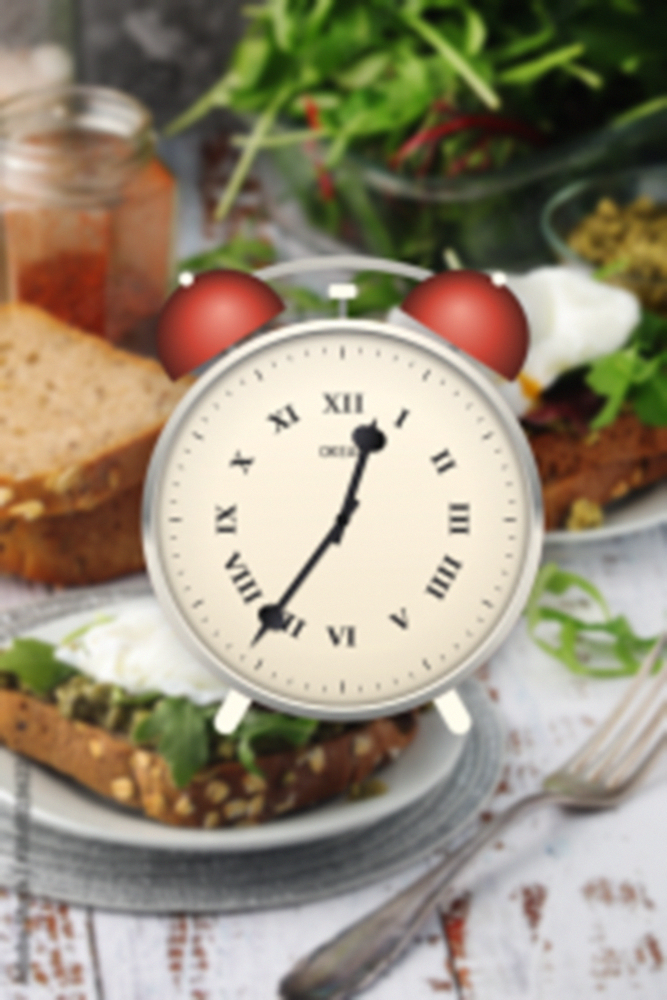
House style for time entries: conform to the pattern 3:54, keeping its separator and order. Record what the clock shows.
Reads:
12:36
